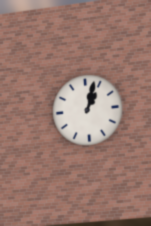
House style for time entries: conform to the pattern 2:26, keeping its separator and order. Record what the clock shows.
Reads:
1:03
